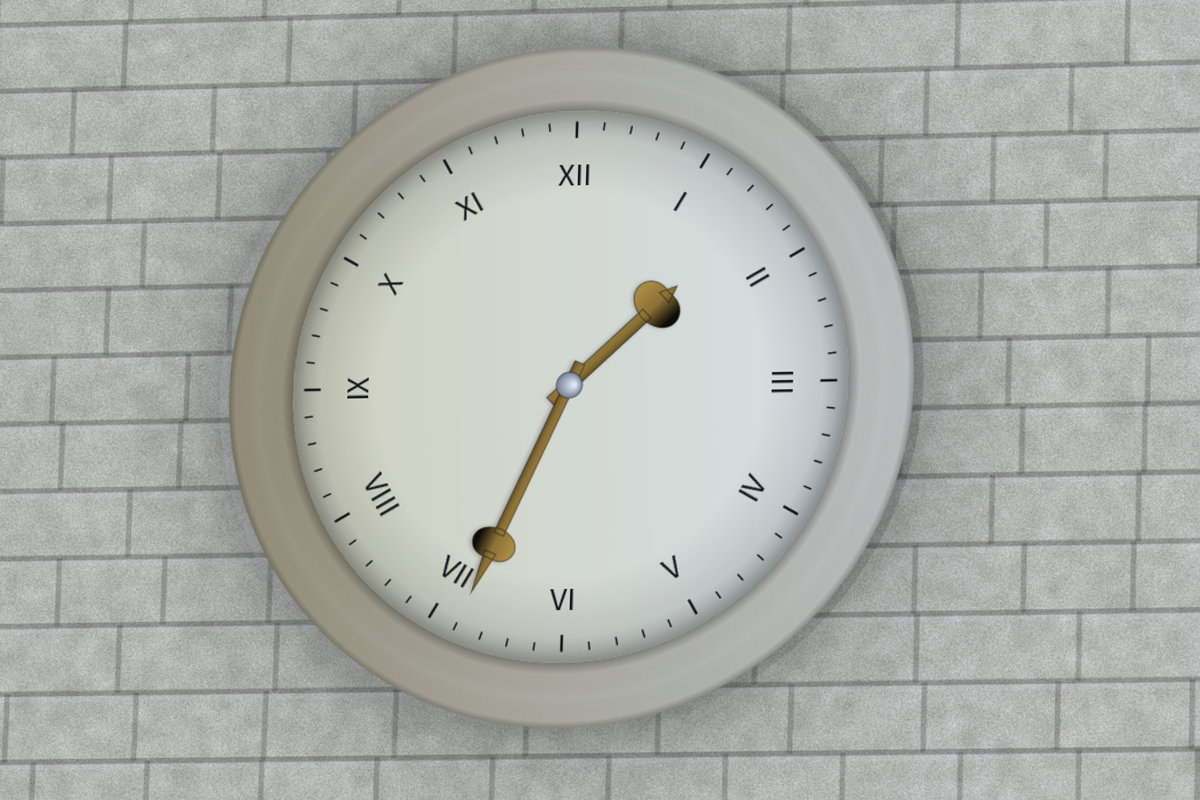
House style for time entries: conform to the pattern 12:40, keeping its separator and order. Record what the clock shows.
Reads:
1:34
